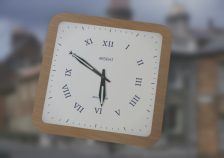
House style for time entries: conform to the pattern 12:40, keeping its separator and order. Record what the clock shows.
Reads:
5:50
